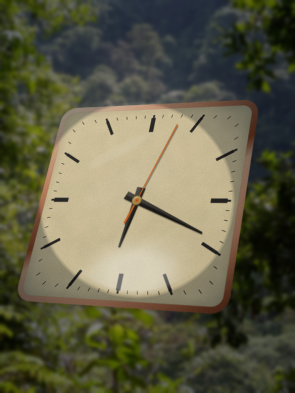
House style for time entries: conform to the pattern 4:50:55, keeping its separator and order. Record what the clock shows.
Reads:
6:19:03
